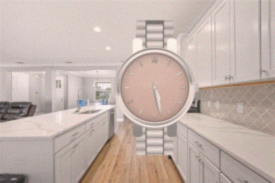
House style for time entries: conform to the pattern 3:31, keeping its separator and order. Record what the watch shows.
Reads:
5:28
